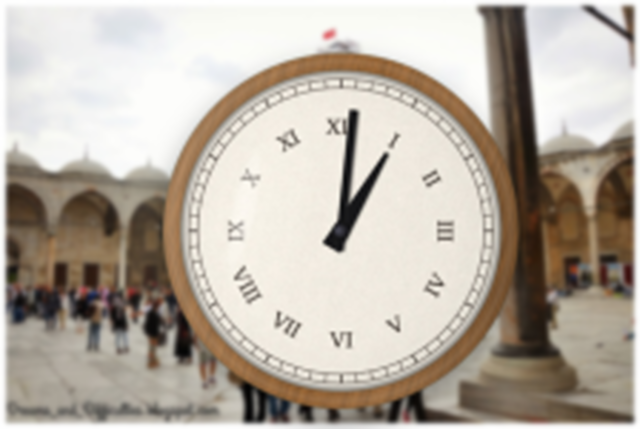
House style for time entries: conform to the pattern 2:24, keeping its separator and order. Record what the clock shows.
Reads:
1:01
